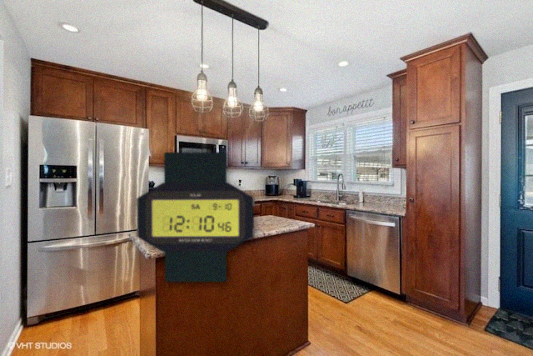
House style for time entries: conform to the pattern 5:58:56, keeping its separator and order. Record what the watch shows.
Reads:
12:10:46
